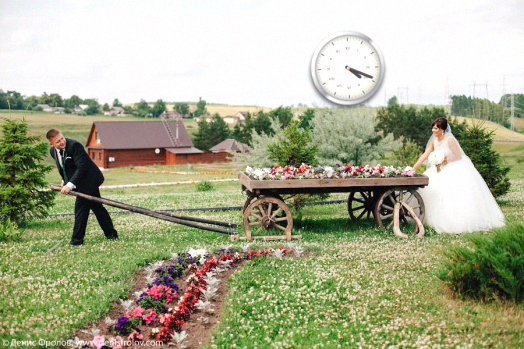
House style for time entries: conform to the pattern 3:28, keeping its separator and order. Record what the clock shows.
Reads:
4:19
